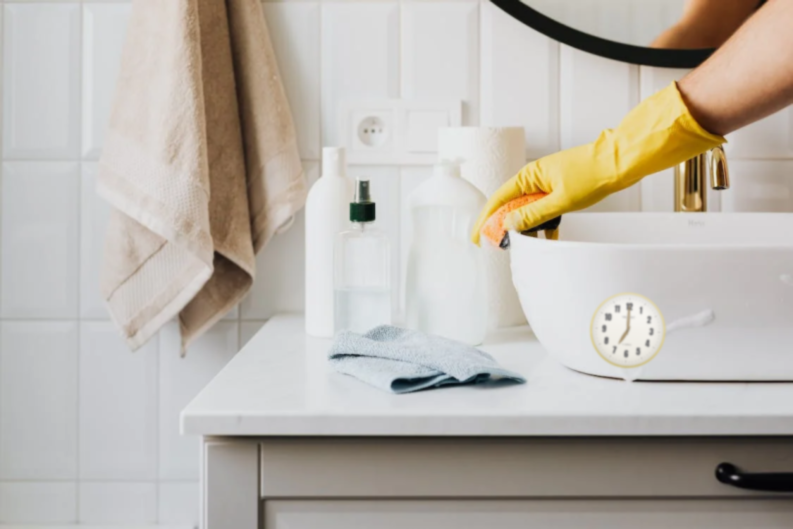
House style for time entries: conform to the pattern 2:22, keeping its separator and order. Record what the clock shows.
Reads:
7:00
